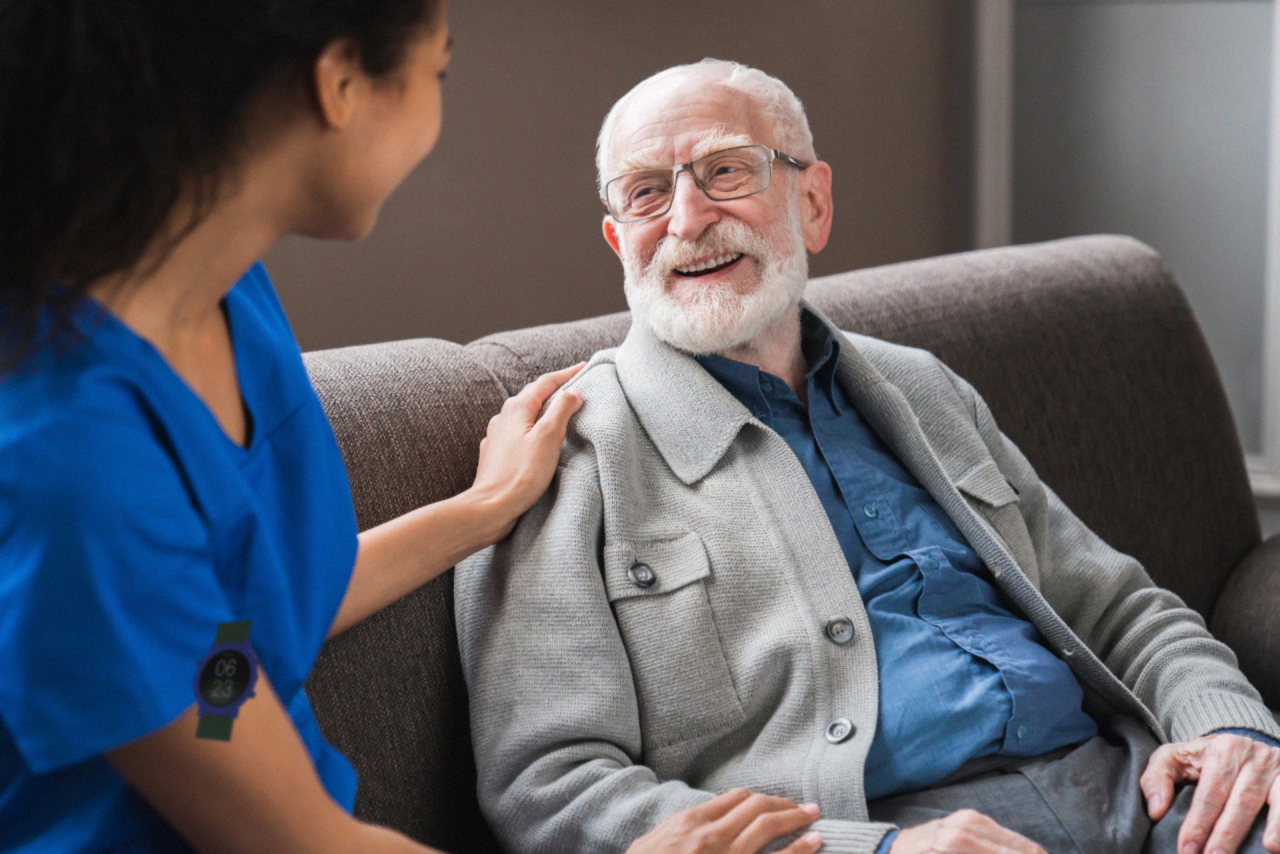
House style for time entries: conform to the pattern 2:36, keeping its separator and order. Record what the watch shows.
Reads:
6:23
